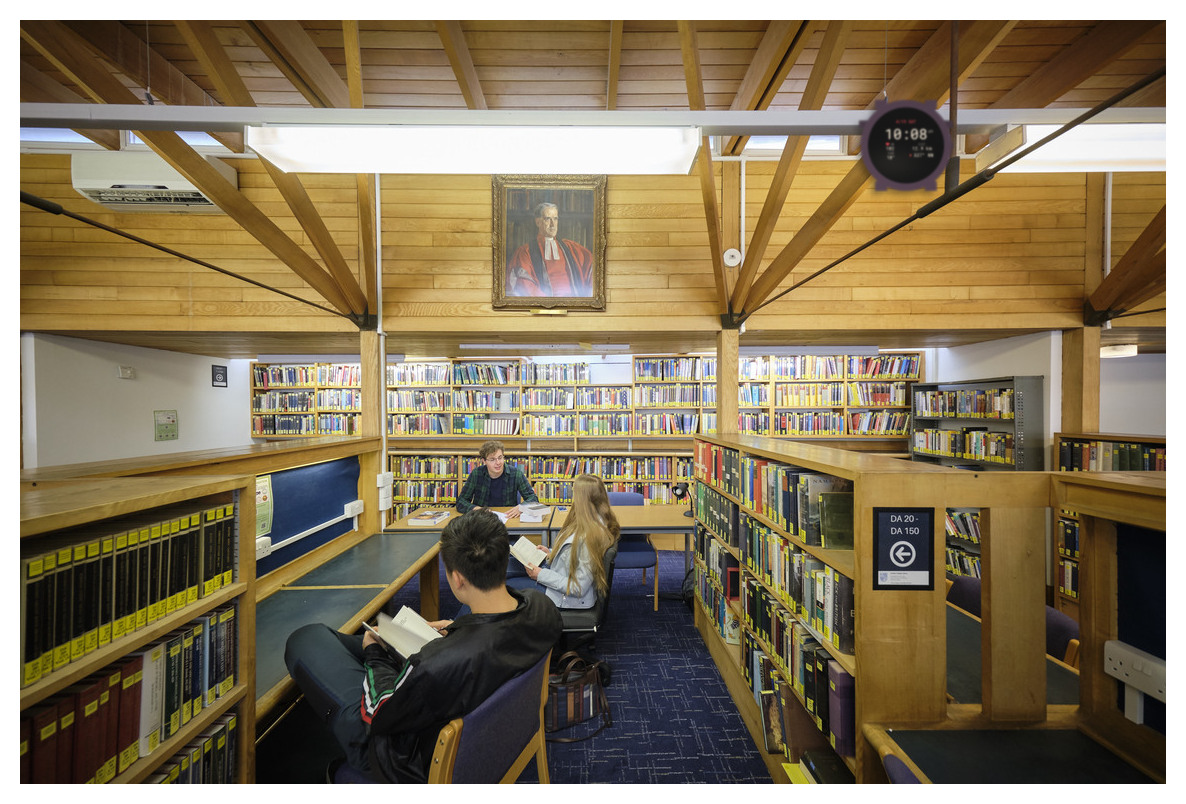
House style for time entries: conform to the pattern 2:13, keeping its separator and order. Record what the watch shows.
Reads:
10:08
